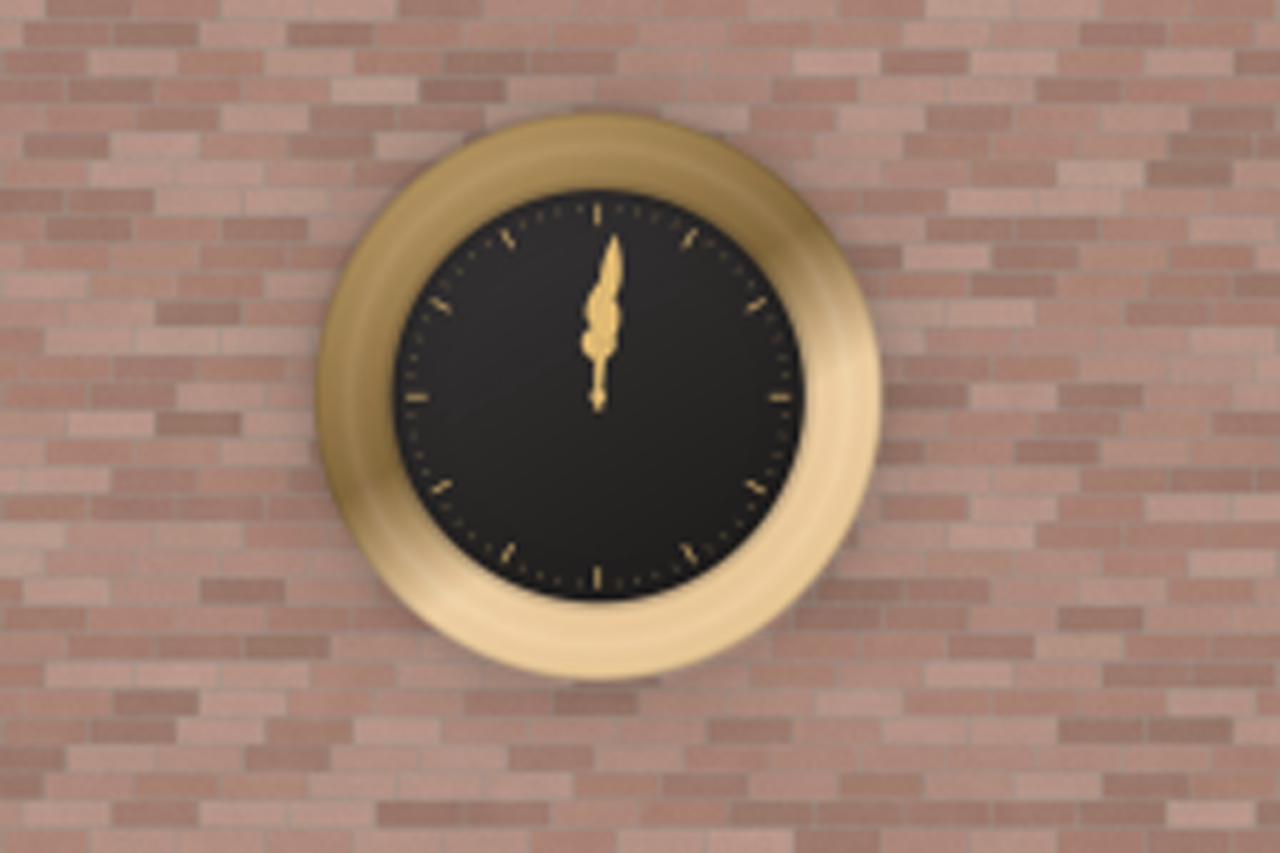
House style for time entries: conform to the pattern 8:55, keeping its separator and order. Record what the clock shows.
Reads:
12:01
